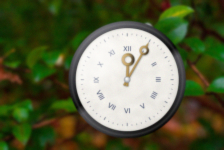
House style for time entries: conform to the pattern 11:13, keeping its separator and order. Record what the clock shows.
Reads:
12:05
